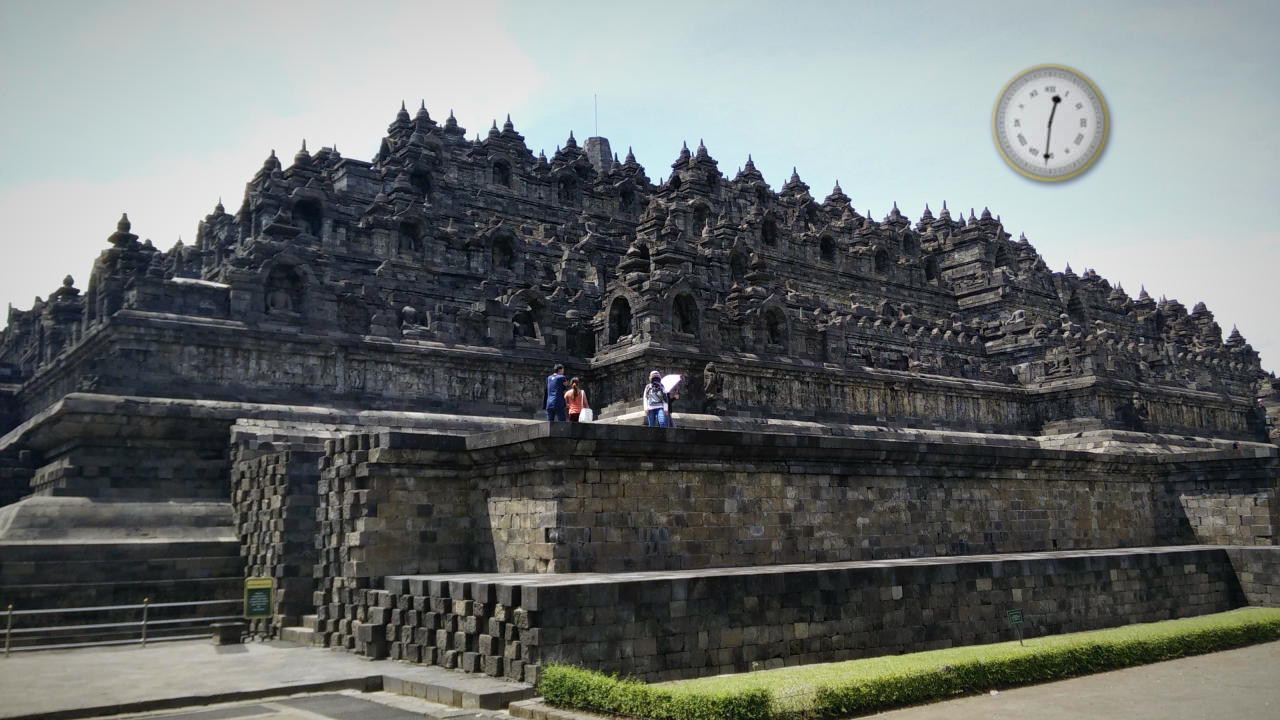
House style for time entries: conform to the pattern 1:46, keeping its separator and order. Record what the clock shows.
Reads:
12:31
